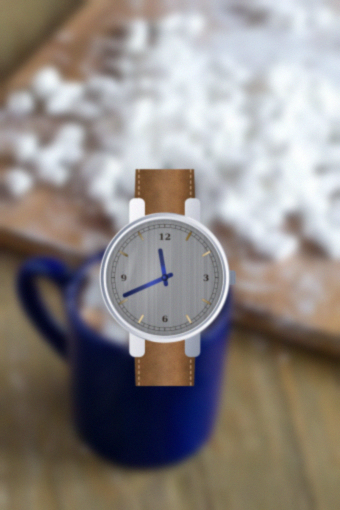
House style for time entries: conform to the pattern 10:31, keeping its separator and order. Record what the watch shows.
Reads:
11:41
